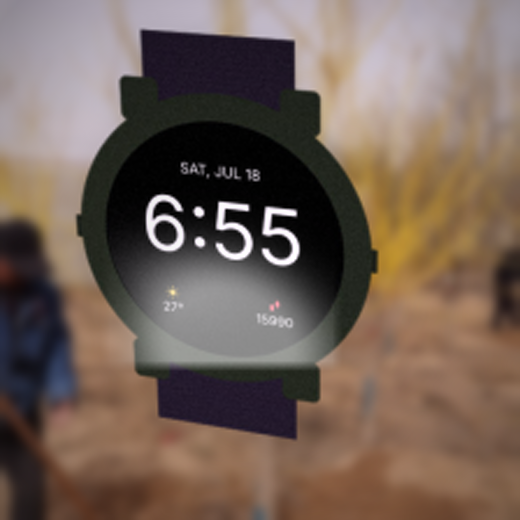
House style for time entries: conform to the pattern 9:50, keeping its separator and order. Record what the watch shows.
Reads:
6:55
